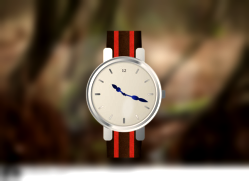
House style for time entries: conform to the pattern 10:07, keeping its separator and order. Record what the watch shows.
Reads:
10:18
